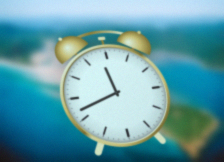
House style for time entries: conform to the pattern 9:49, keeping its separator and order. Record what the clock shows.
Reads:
11:42
